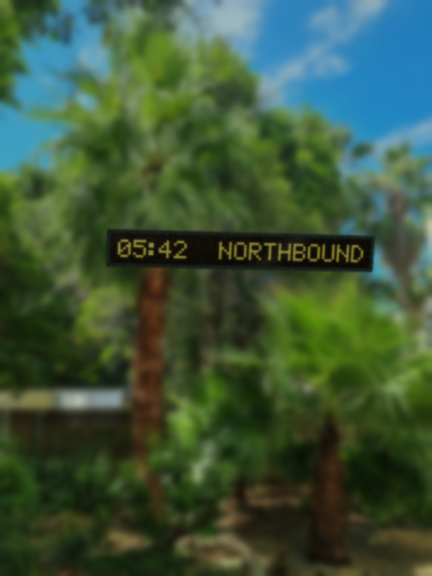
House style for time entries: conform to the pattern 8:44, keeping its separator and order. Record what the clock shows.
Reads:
5:42
